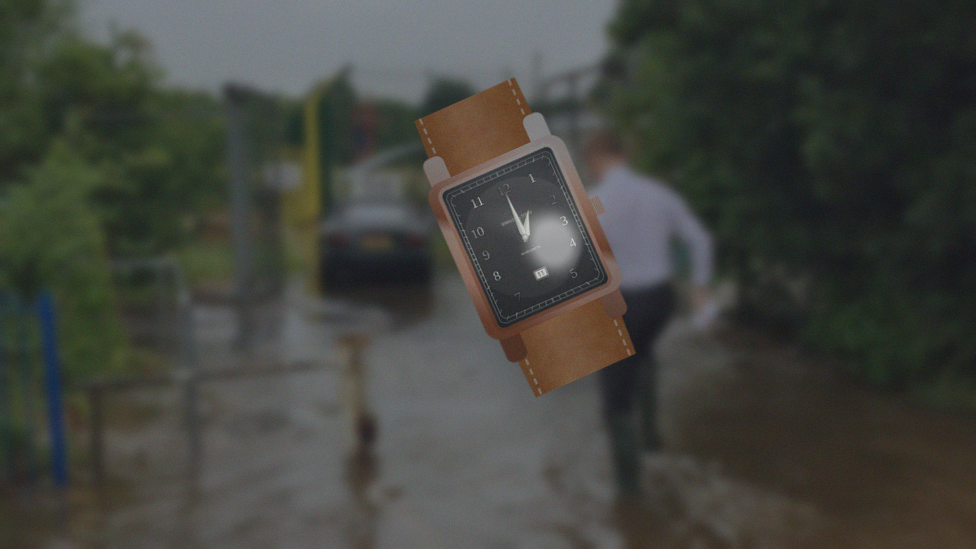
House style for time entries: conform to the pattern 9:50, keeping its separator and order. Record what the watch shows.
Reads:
1:00
